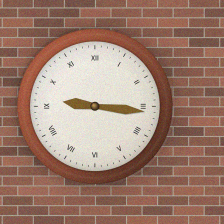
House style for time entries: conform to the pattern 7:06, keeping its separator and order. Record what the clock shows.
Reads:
9:16
